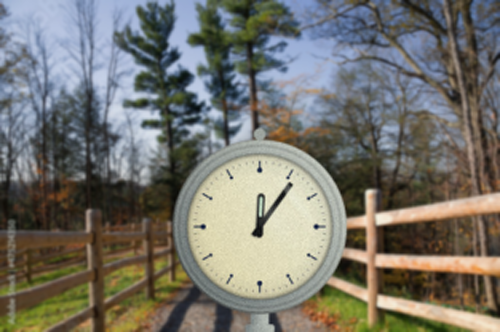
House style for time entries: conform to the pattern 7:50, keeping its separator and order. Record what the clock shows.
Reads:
12:06
